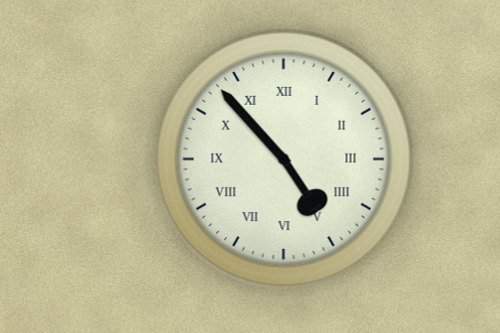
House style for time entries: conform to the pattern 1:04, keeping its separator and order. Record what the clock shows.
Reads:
4:53
